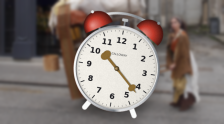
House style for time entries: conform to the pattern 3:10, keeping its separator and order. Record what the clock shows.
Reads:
10:22
